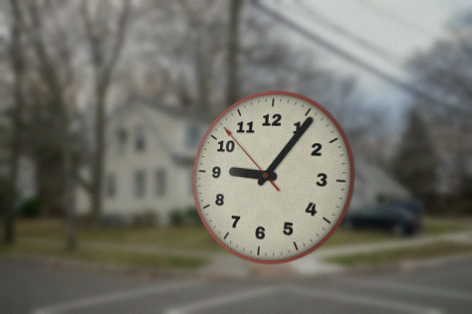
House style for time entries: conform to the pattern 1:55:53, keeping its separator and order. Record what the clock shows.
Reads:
9:05:52
